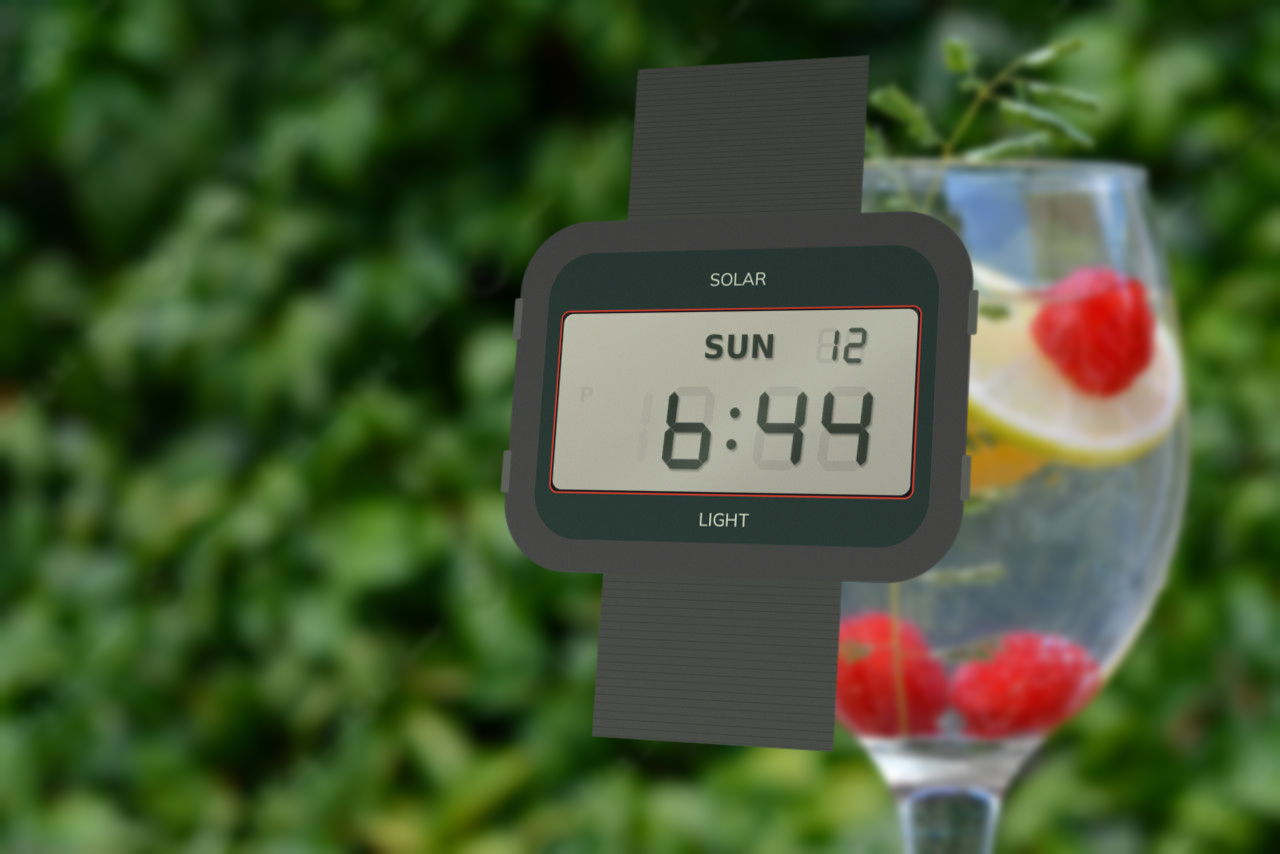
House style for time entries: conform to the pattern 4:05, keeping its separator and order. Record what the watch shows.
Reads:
6:44
